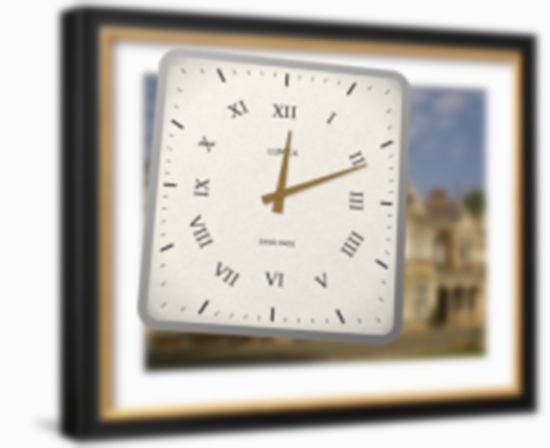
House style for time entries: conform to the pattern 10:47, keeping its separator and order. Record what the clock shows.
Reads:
12:11
